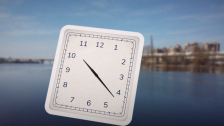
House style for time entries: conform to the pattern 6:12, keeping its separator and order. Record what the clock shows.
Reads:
10:22
